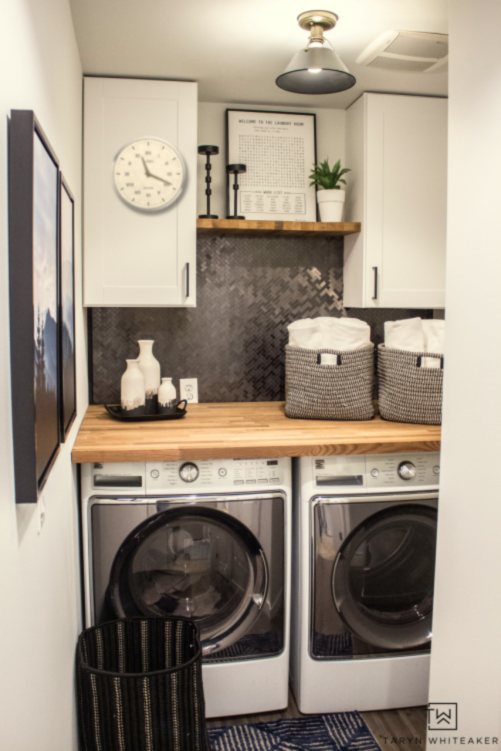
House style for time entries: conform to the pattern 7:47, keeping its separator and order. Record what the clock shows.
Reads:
11:19
